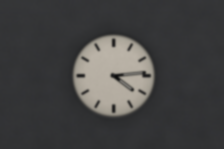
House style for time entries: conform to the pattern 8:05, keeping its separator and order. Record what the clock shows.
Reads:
4:14
